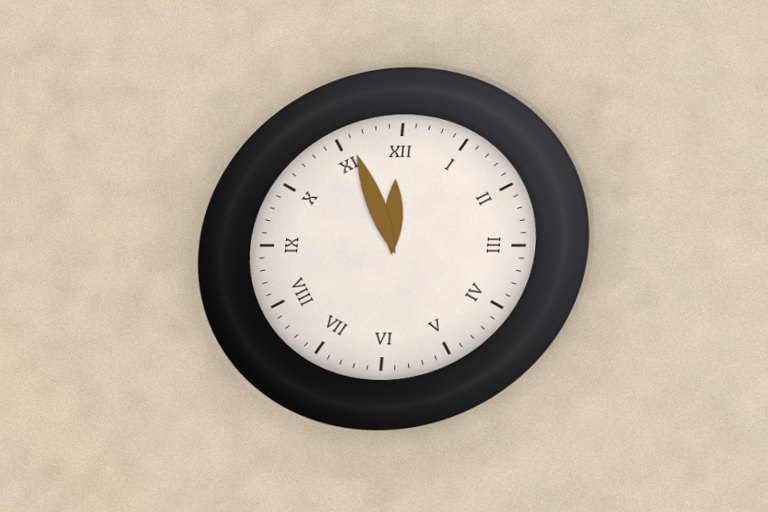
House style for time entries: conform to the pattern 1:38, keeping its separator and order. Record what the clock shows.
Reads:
11:56
